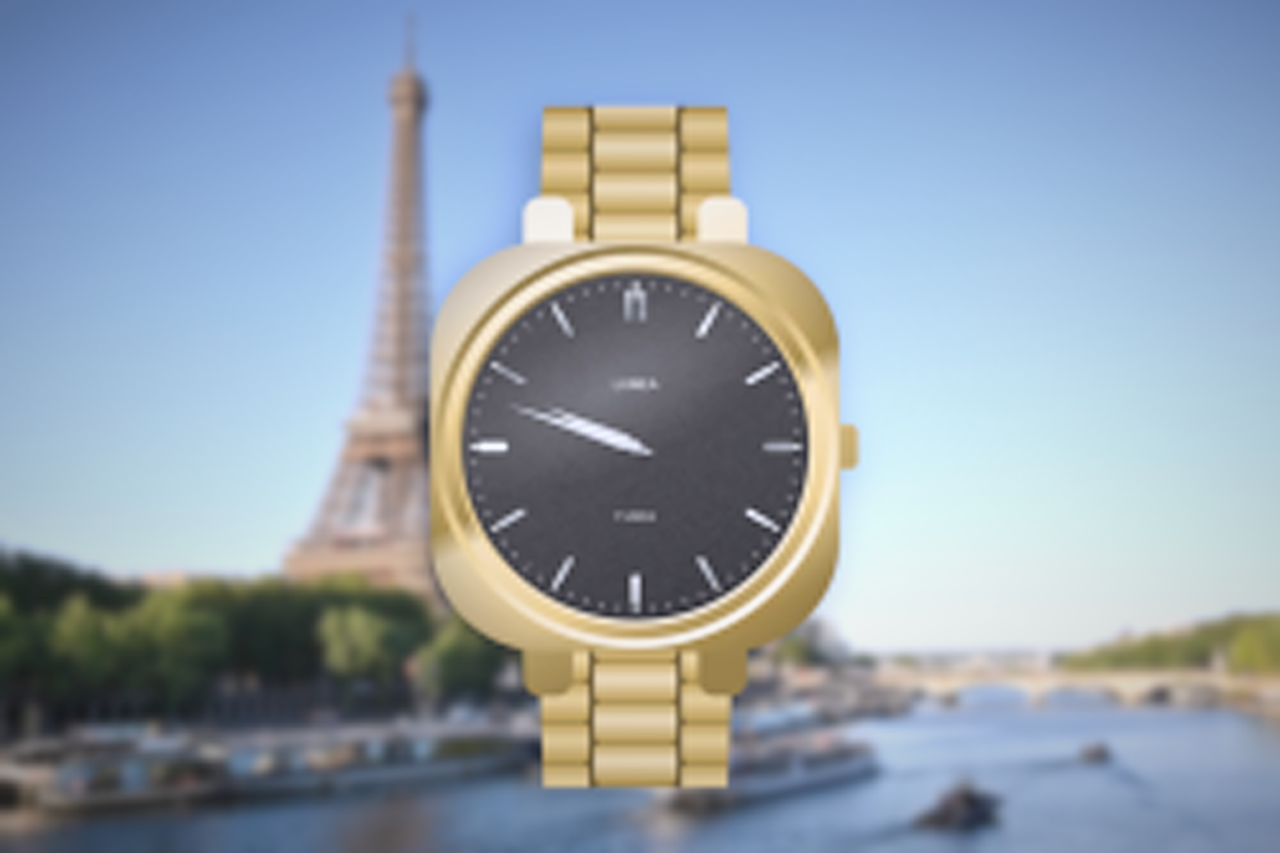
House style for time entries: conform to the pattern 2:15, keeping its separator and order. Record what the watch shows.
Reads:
9:48
